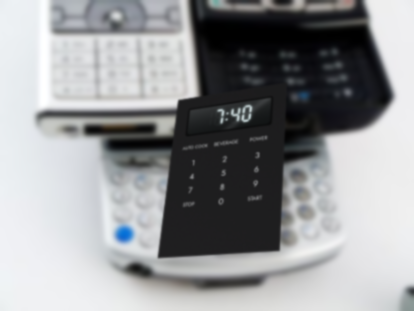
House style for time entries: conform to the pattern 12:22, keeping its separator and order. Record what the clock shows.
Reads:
7:40
